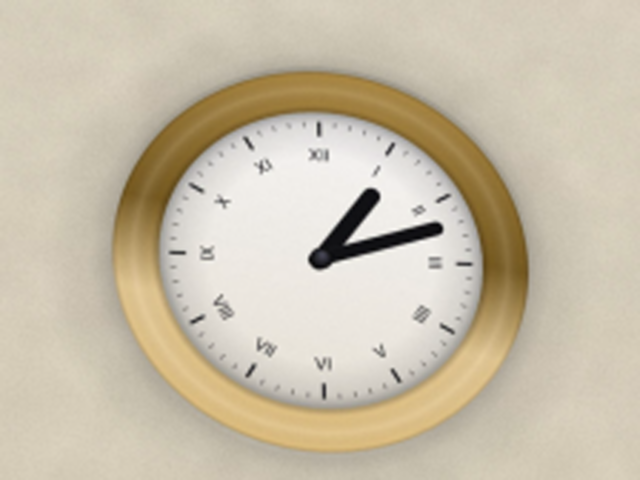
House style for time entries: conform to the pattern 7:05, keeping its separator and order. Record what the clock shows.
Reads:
1:12
